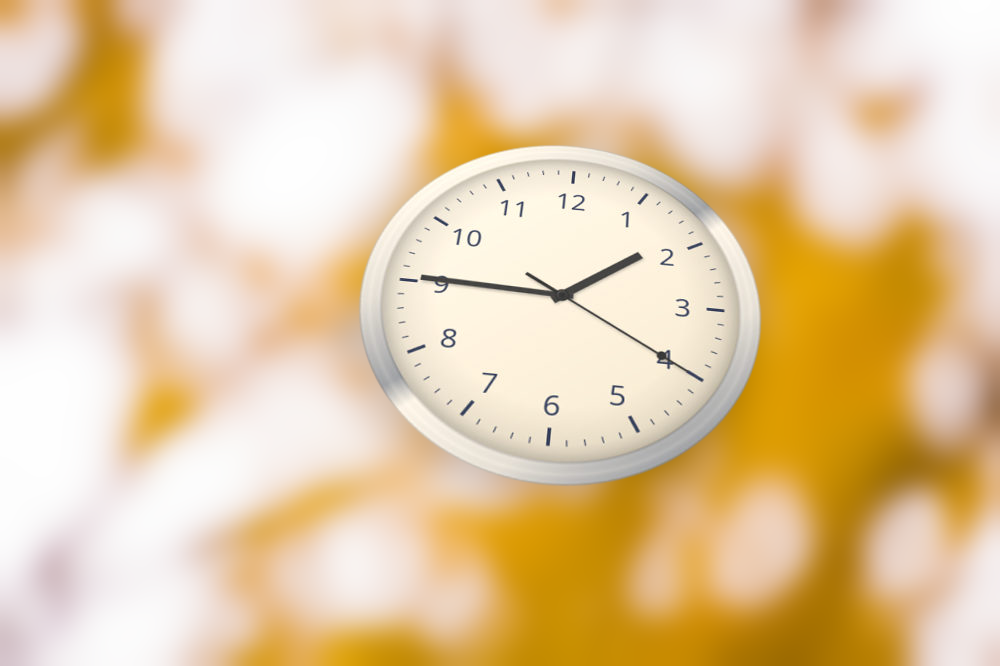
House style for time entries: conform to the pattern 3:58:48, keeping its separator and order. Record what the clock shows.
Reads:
1:45:20
